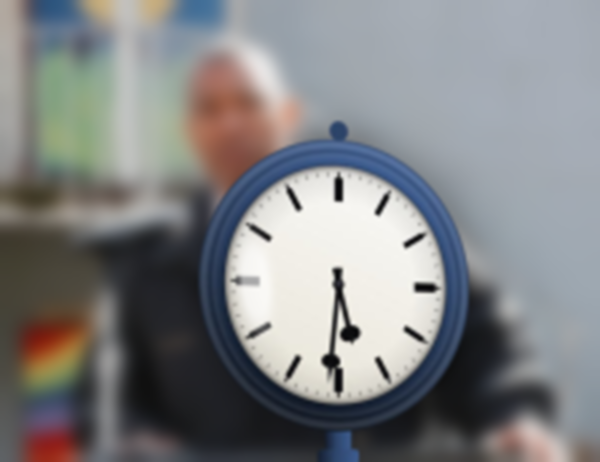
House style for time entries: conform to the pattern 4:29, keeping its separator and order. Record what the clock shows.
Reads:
5:31
